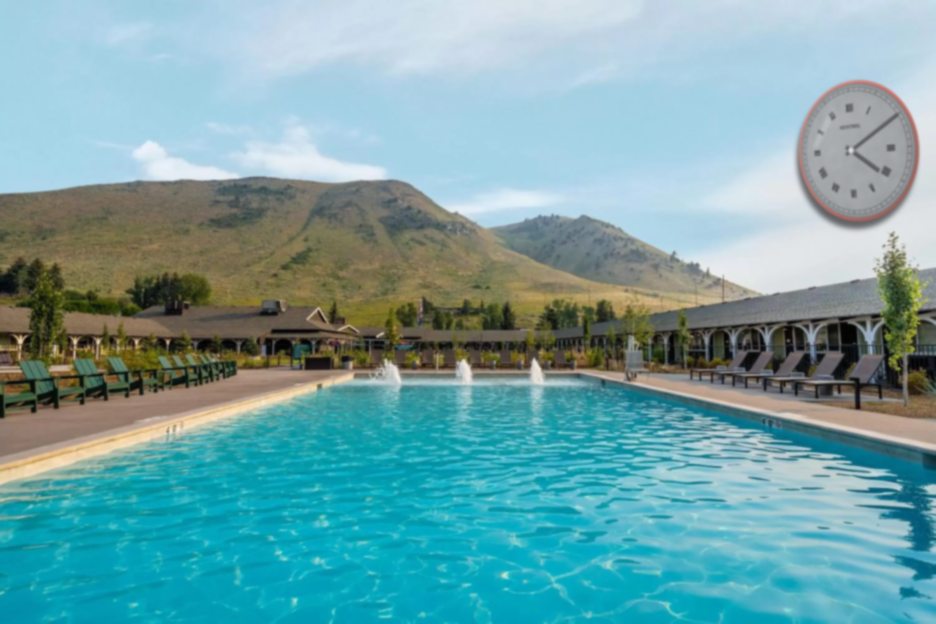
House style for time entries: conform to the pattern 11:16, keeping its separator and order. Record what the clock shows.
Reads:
4:10
